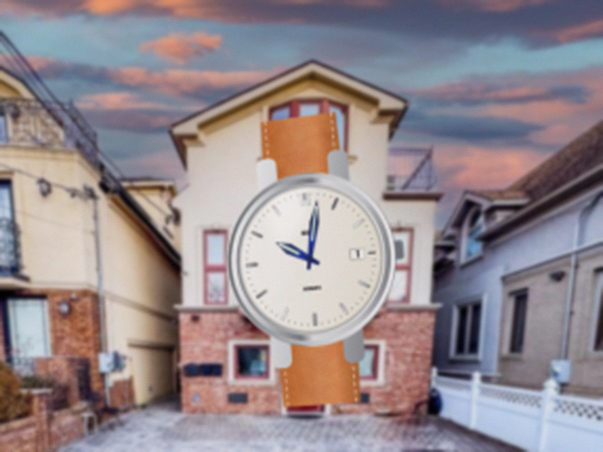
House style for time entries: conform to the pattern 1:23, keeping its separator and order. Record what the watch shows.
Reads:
10:02
